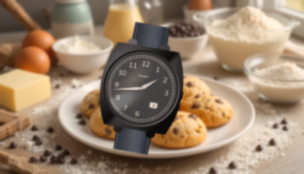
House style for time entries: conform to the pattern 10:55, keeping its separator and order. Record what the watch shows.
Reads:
1:43
